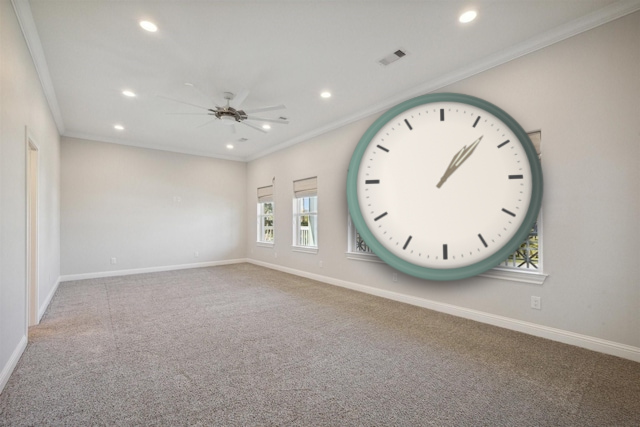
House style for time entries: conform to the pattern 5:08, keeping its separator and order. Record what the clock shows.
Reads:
1:07
